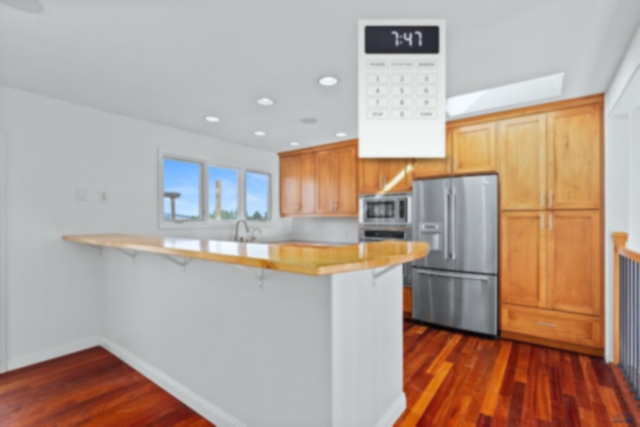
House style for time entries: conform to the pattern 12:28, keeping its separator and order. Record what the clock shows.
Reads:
7:47
